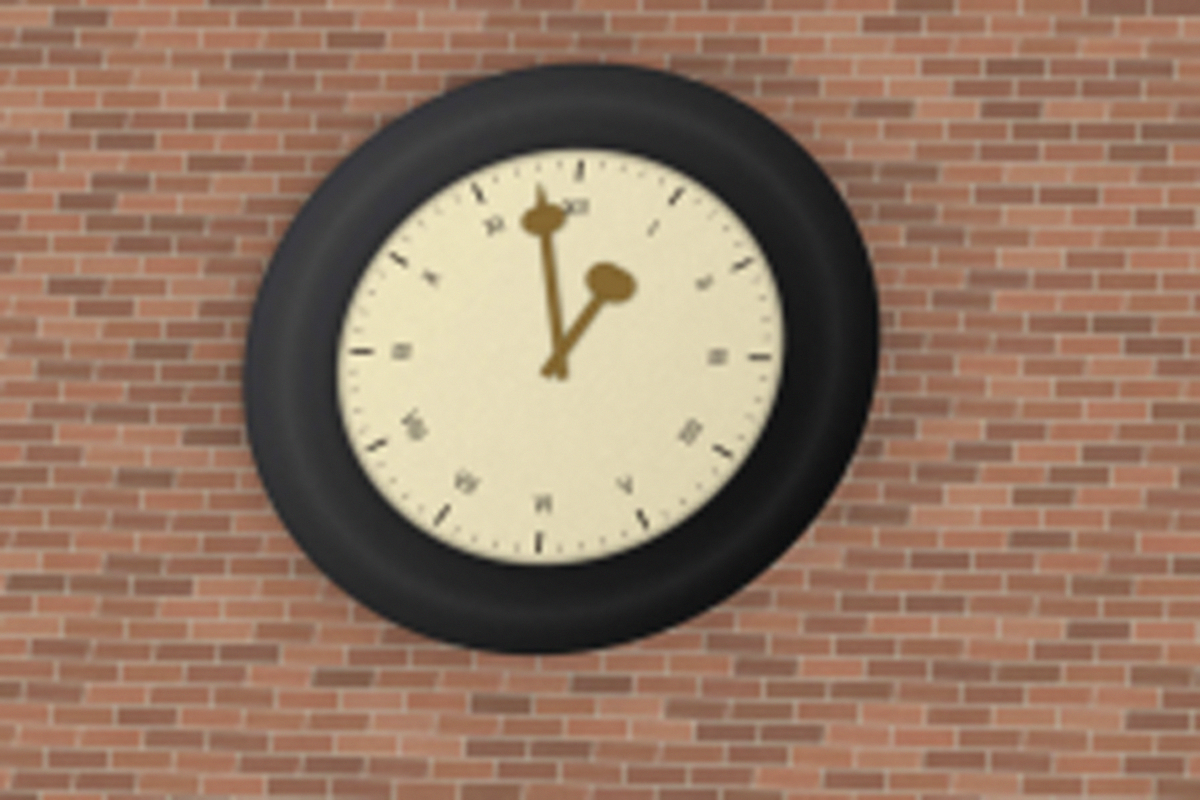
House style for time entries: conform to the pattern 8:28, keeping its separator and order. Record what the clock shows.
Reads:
12:58
